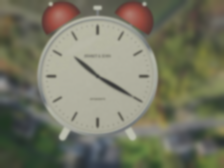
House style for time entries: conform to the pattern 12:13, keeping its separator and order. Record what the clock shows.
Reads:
10:20
